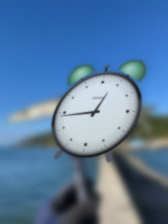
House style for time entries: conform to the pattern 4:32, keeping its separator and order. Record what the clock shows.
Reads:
12:44
